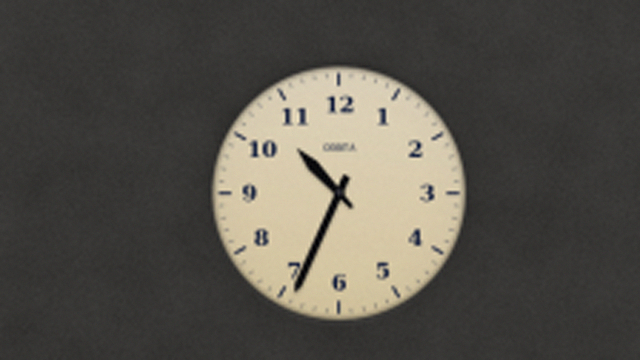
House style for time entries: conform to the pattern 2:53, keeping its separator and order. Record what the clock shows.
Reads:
10:34
